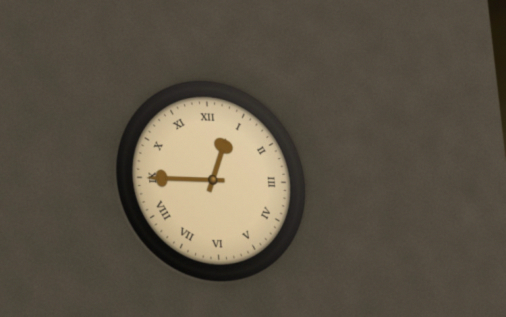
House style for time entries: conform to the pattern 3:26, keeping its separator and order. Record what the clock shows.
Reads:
12:45
